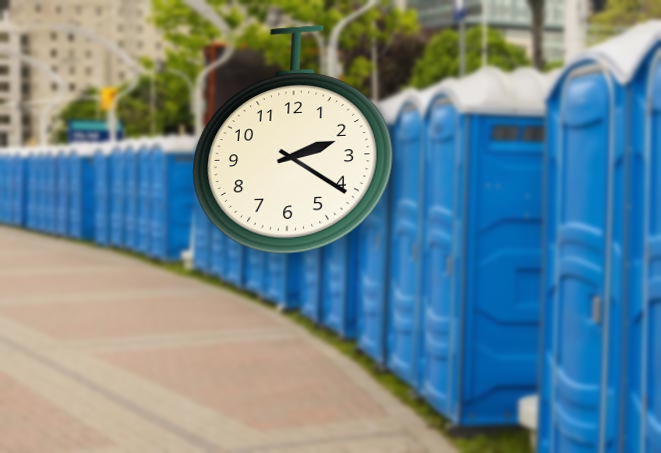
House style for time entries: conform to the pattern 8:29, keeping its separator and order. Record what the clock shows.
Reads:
2:21
